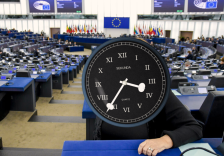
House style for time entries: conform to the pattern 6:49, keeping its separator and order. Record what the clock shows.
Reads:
3:36
